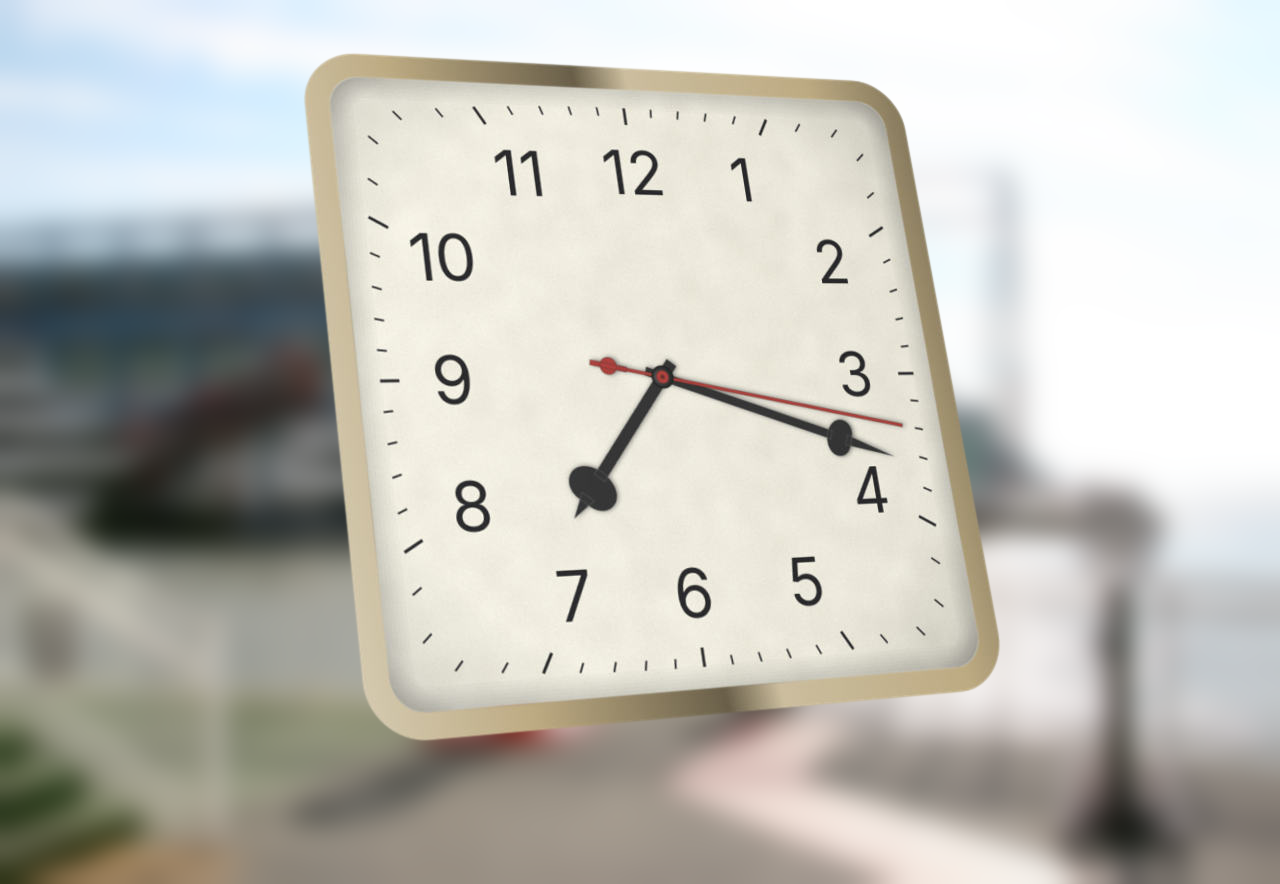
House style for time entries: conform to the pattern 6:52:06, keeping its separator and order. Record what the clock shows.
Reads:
7:18:17
